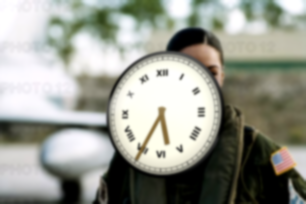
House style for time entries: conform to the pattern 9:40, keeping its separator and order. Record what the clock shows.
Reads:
5:35
